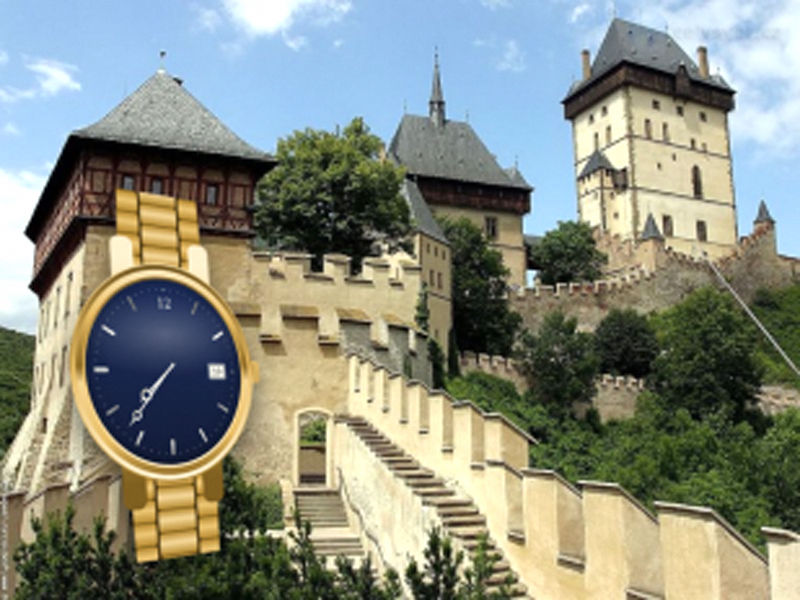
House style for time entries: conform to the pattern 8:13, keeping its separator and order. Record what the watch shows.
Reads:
7:37
